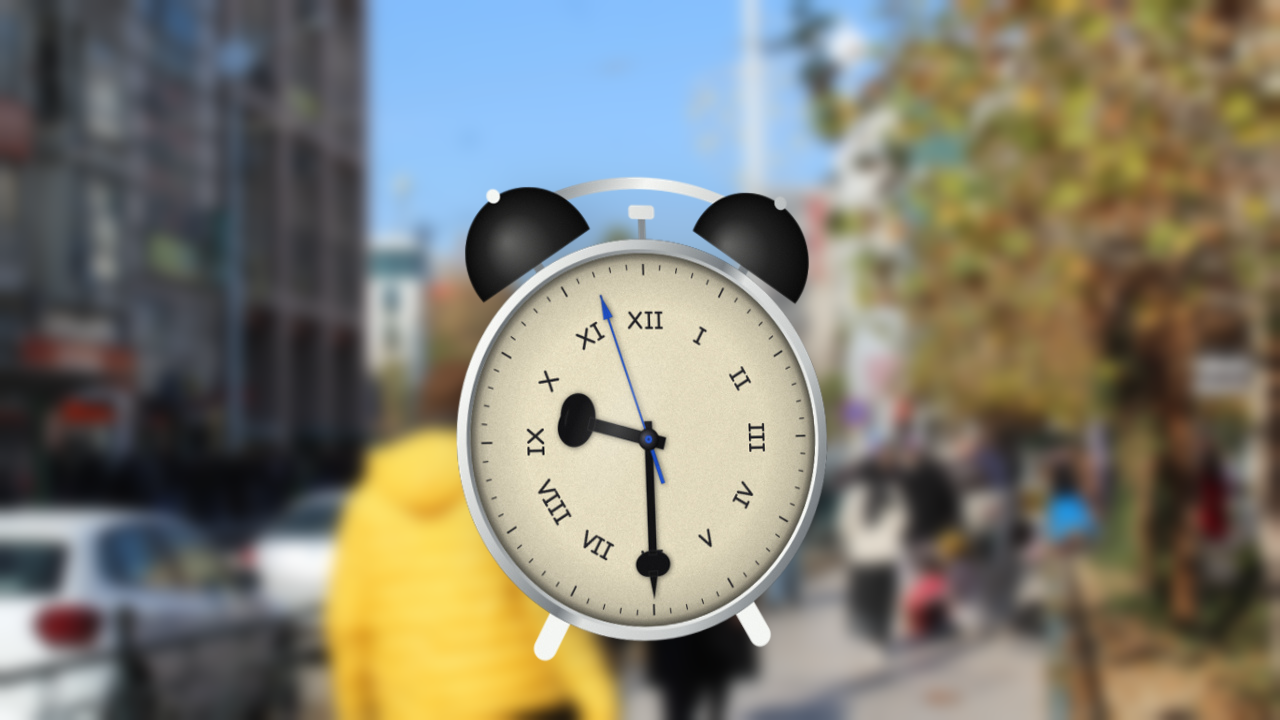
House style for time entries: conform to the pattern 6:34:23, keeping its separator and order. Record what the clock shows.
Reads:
9:29:57
